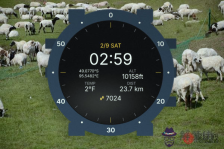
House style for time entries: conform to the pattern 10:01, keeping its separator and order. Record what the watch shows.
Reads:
2:59
